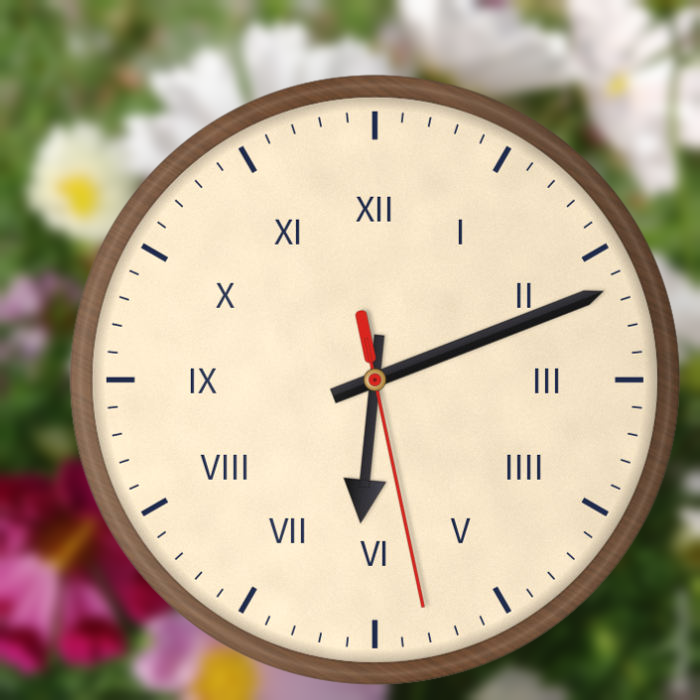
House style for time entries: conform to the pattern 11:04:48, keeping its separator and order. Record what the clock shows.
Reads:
6:11:28
